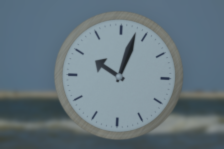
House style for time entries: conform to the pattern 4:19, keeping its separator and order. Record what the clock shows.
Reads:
10:03
